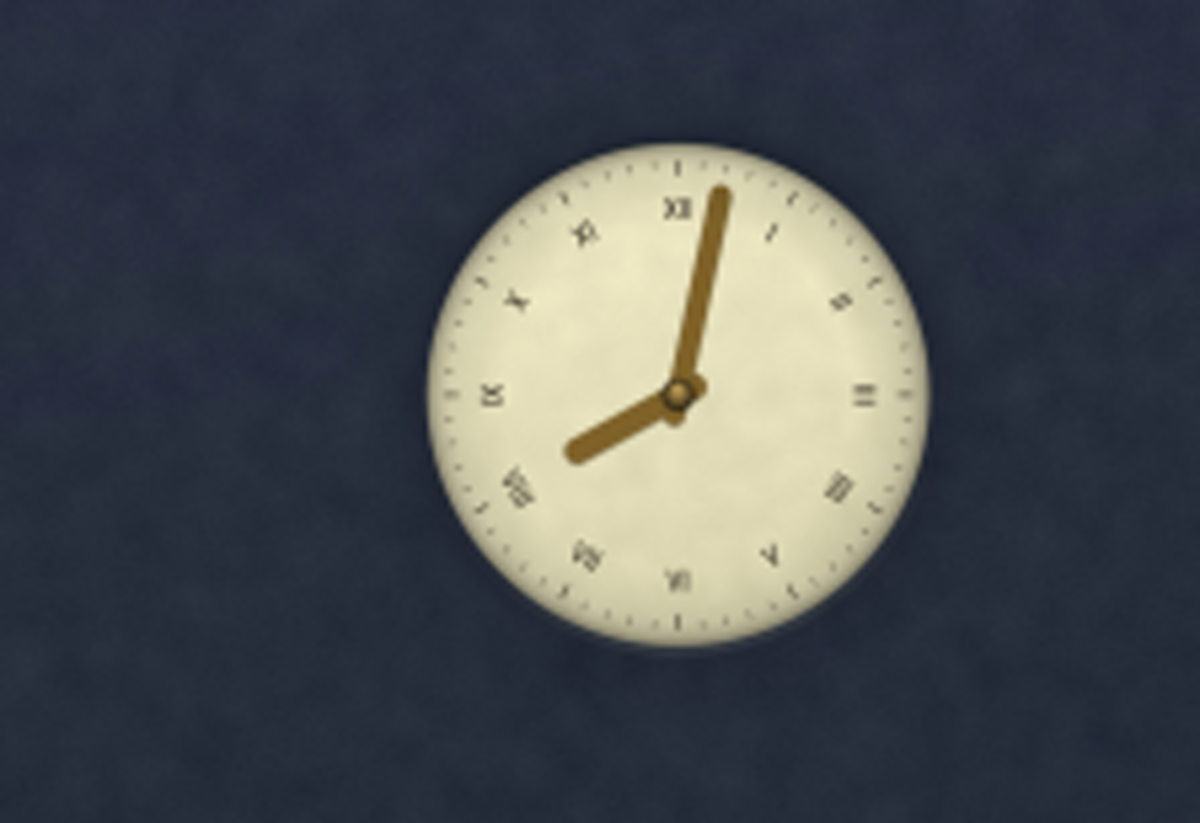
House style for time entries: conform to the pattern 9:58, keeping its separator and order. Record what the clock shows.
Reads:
8:02
